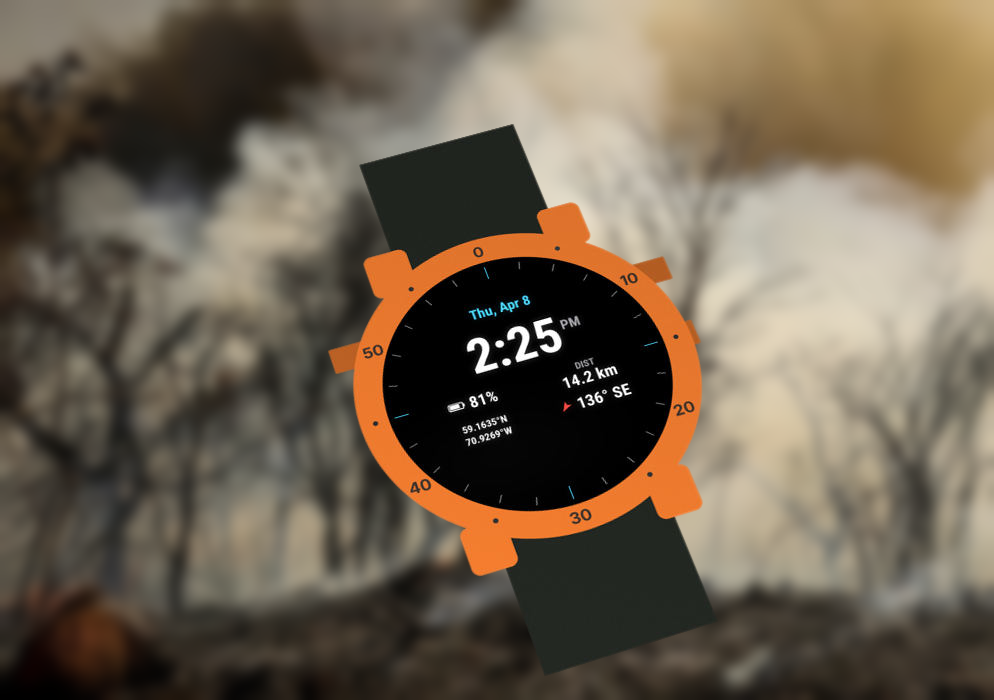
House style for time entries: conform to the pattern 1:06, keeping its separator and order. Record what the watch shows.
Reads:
2:25
